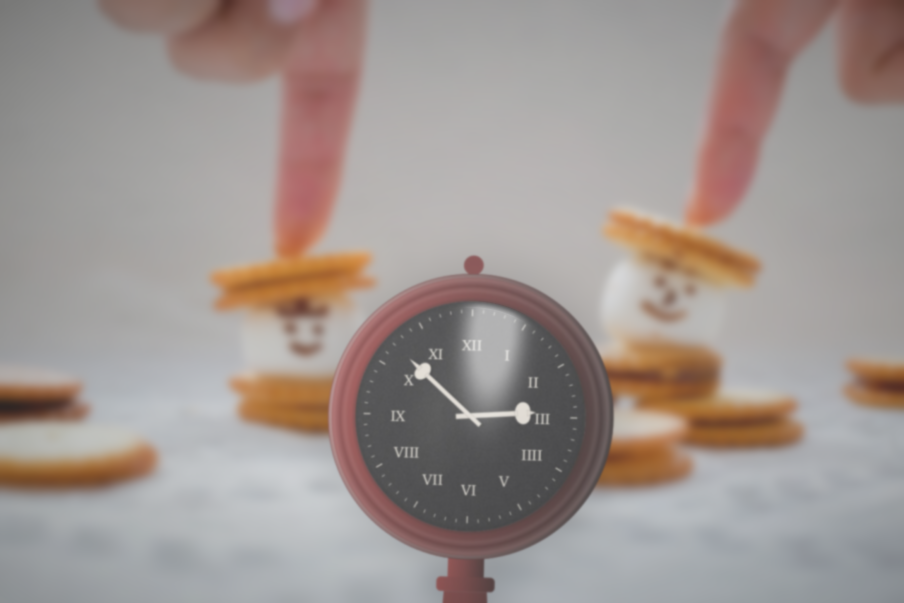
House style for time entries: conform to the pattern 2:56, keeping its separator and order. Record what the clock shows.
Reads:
2:52
